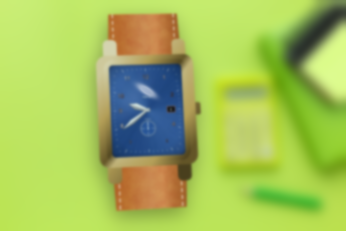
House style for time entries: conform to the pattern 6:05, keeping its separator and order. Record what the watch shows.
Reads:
9:39
